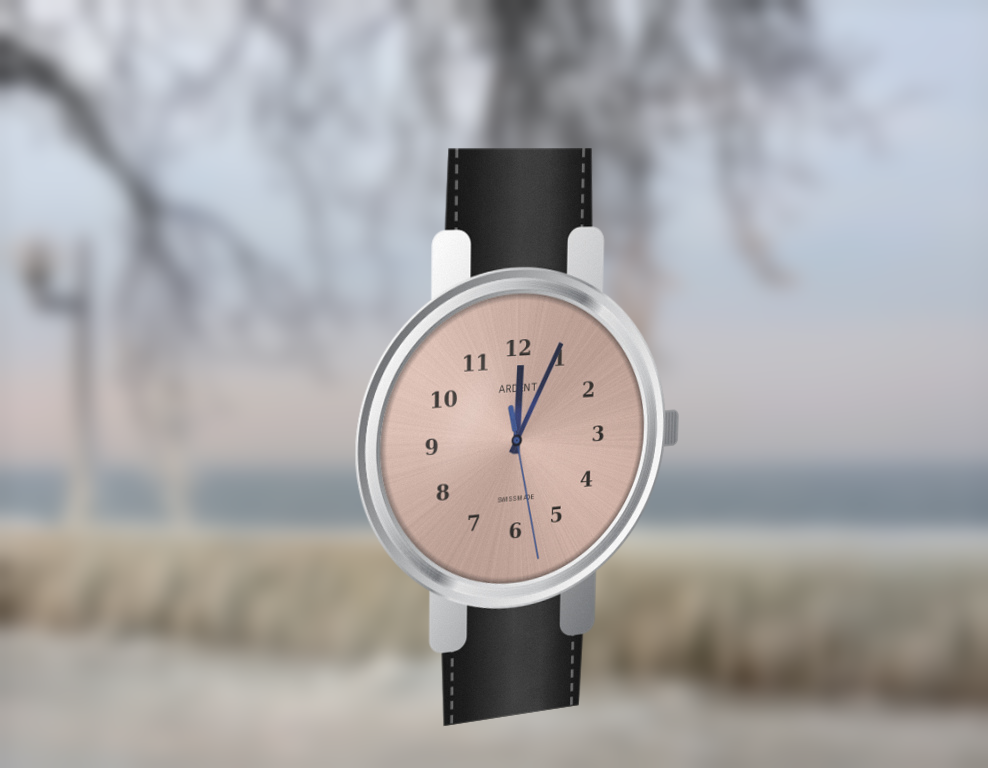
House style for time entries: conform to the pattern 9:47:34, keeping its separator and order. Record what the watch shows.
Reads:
12:04:28
